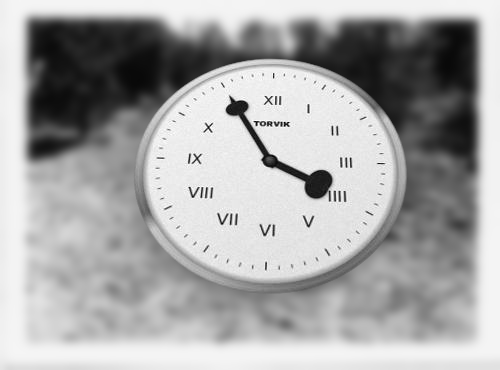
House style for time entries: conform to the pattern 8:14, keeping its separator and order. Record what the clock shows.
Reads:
3:55
